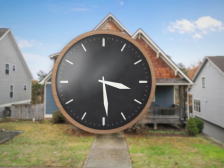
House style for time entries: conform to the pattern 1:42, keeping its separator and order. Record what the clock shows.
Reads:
3:29
